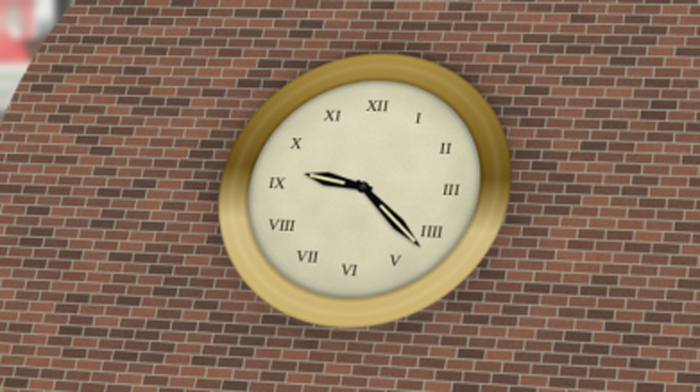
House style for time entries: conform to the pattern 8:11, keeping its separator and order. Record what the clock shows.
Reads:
9:22
